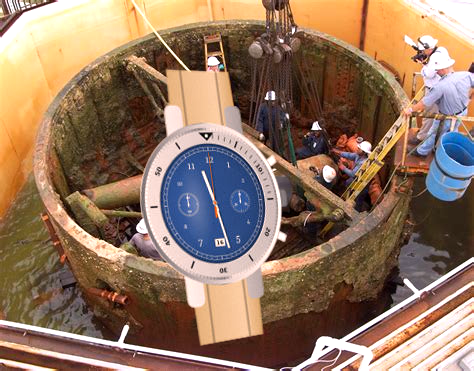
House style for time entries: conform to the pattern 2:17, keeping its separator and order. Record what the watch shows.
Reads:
11:28
